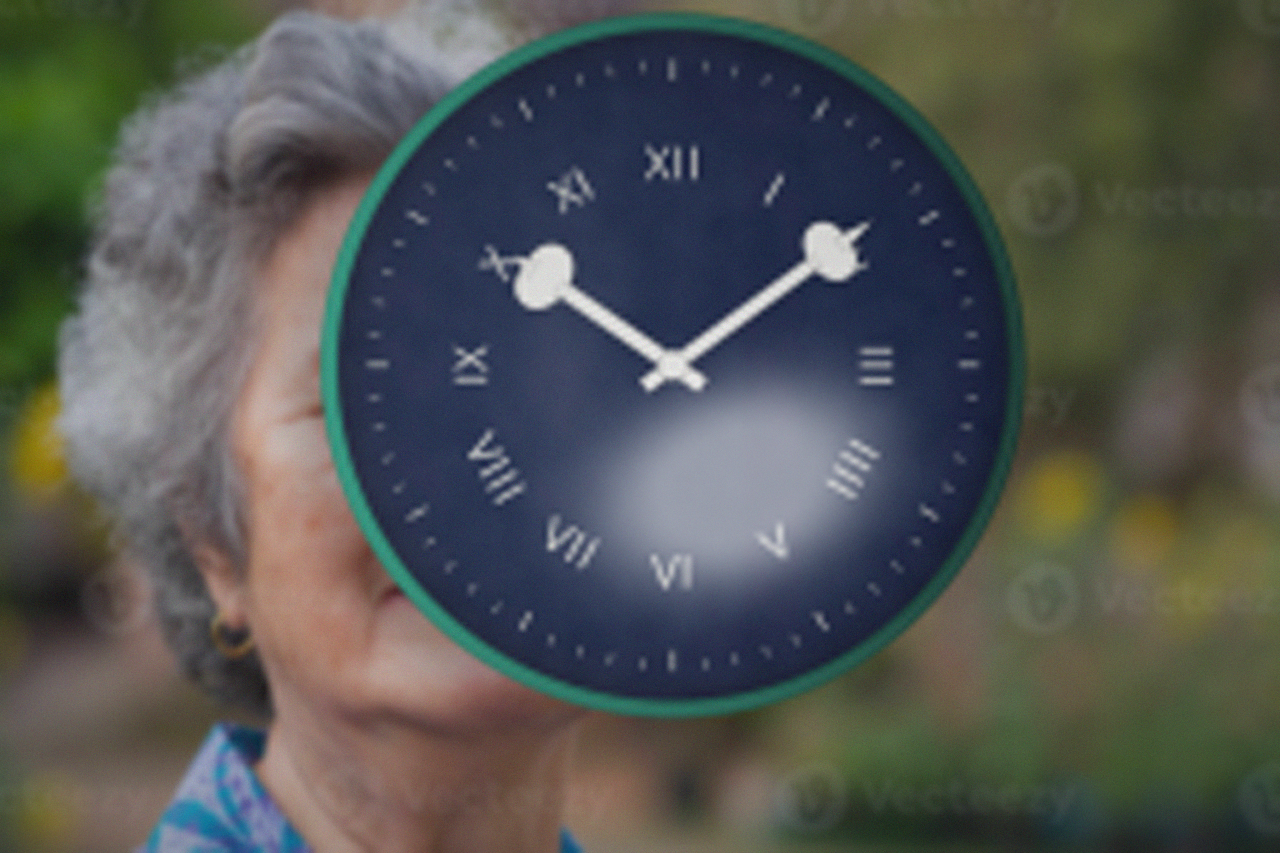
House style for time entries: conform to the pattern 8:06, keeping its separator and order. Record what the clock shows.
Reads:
10:09
